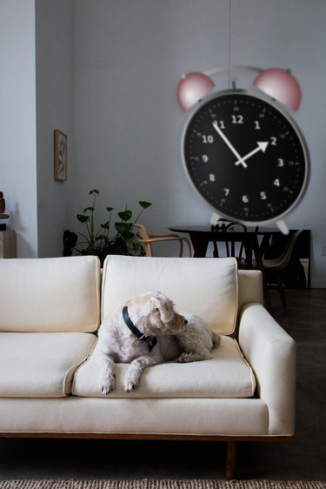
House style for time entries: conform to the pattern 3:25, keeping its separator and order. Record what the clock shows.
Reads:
1:54
